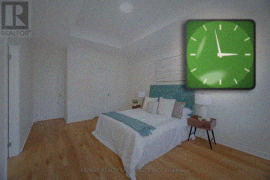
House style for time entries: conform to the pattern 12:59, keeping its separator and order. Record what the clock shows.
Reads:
2:58
